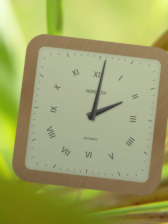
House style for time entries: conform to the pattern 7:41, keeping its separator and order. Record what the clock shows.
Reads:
2:01
